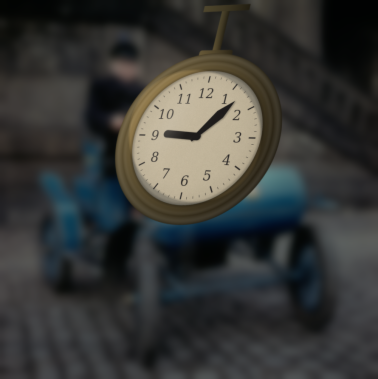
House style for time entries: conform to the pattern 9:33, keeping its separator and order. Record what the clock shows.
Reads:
9:07
